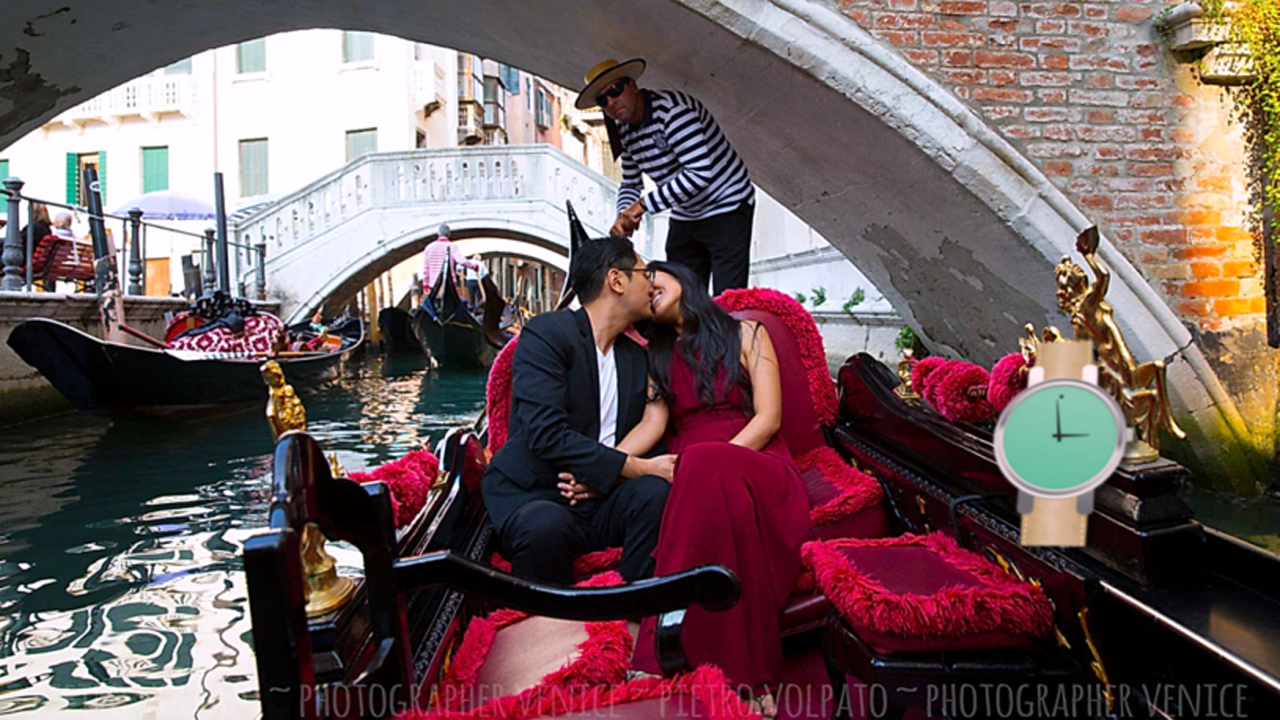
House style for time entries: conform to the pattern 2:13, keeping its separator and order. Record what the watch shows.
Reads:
2:59
